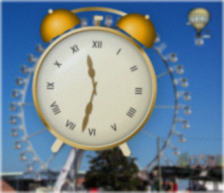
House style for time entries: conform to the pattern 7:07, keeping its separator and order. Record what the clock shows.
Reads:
11:32
